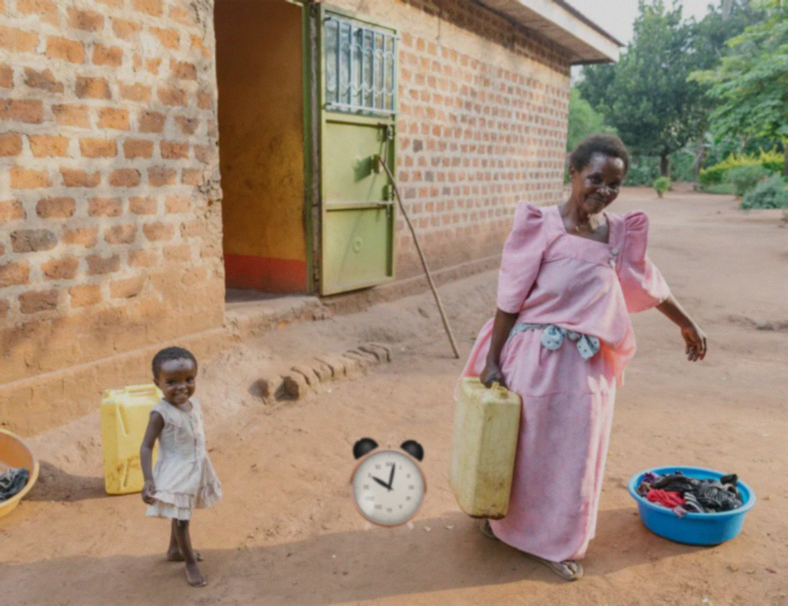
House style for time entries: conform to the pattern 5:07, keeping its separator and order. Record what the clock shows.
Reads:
10:02
